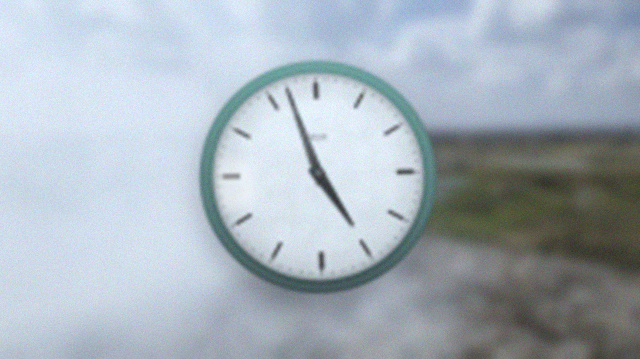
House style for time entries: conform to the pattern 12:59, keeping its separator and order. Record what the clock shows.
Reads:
4:57
